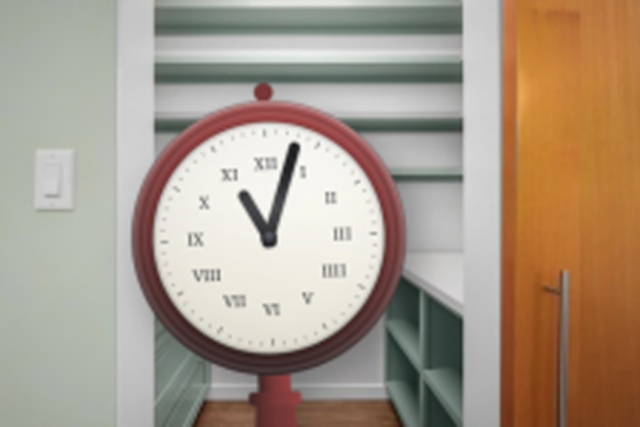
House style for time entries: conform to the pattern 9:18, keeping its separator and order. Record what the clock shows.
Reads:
11:03
